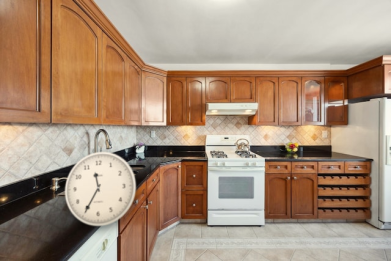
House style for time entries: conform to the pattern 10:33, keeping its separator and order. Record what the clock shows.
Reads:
11:35
